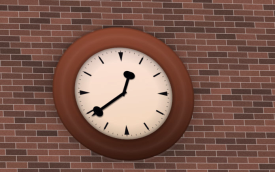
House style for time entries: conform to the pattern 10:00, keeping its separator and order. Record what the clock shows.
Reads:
12:39
